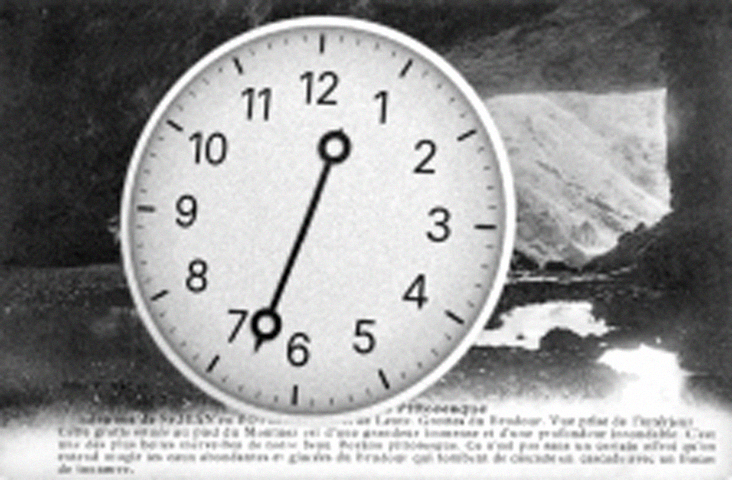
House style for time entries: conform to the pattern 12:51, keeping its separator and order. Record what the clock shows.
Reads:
12:33
